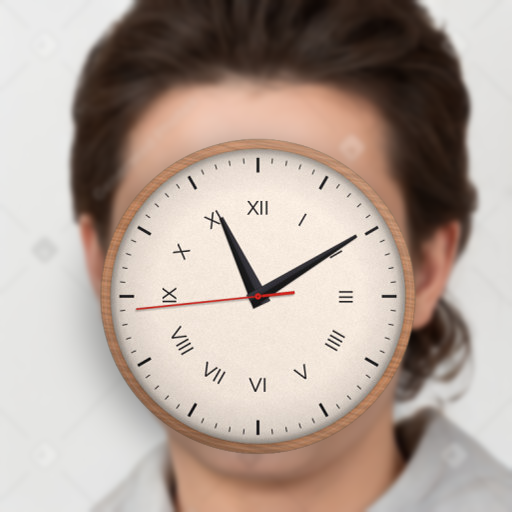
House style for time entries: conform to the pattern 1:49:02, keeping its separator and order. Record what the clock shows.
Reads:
11:09:44
